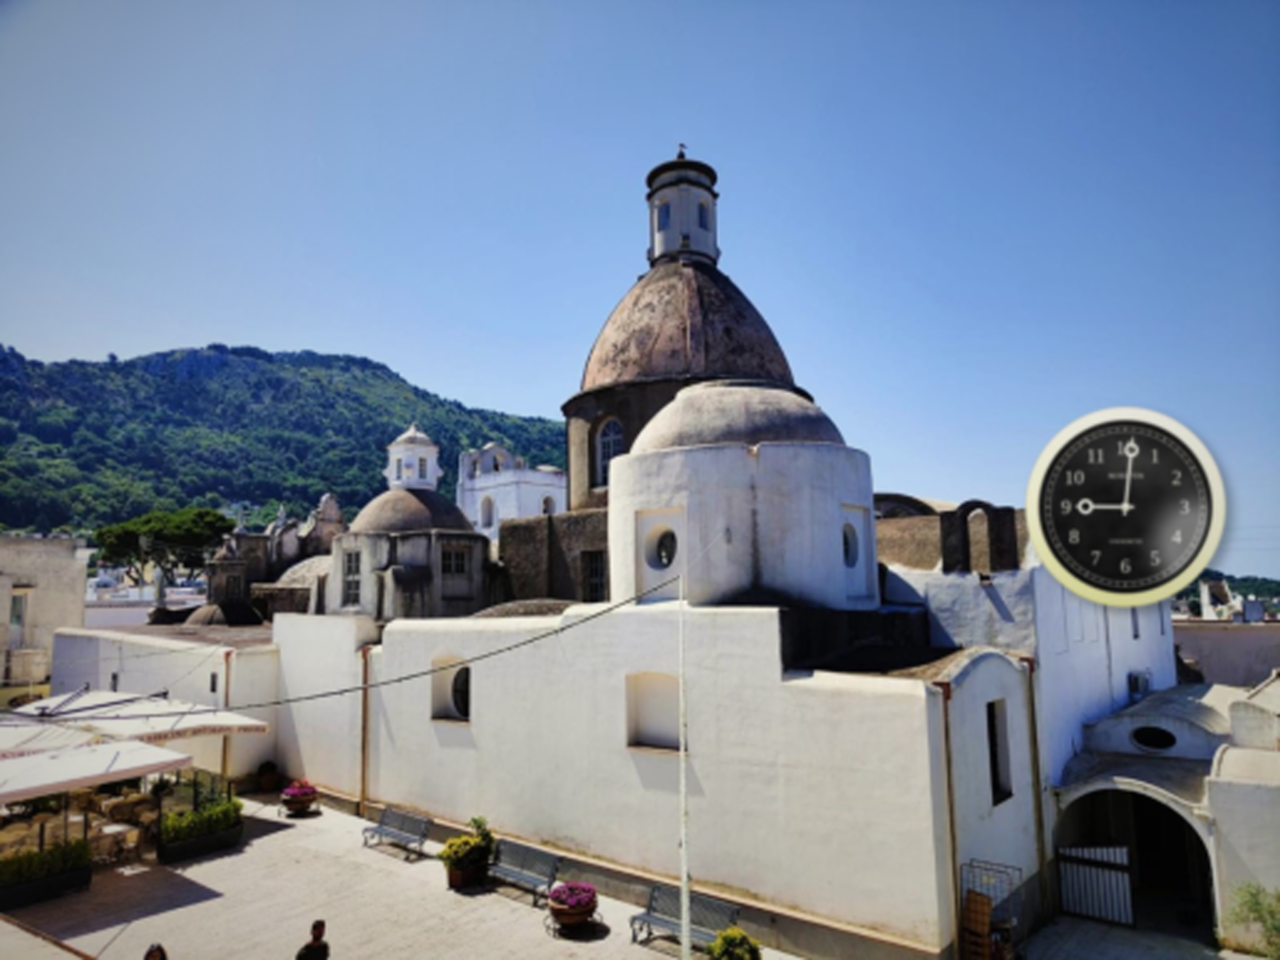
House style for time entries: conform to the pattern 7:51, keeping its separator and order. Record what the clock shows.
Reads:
9:01
